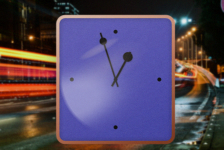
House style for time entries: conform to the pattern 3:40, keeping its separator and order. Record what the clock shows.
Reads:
12:57
